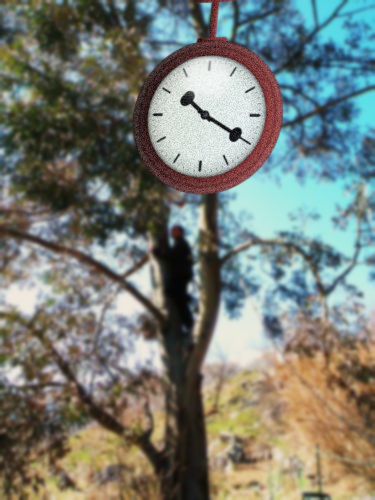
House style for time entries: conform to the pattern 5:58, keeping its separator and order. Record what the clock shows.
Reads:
10:20
